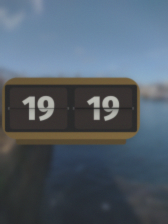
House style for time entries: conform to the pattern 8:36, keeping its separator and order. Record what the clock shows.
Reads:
19:19
